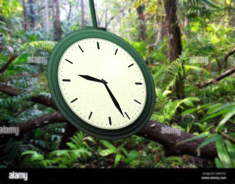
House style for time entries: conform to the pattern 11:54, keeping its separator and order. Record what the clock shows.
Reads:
9:26
